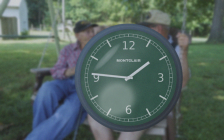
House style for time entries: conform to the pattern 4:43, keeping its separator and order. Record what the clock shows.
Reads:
1:46
